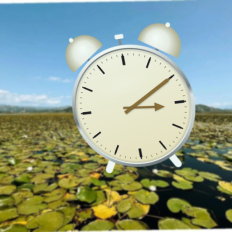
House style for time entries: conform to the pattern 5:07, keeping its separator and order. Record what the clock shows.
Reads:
3:10
